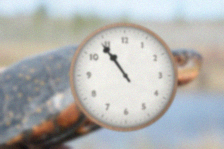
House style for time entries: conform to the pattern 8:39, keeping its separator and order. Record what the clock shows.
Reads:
10:54
